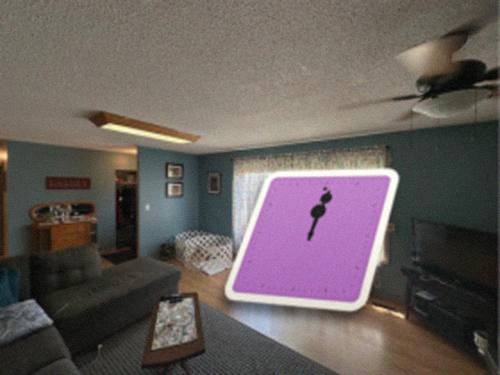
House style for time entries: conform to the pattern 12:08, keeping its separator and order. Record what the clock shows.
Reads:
12:01
